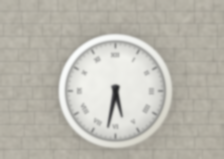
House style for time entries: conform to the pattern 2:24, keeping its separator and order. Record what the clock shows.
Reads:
5:32
